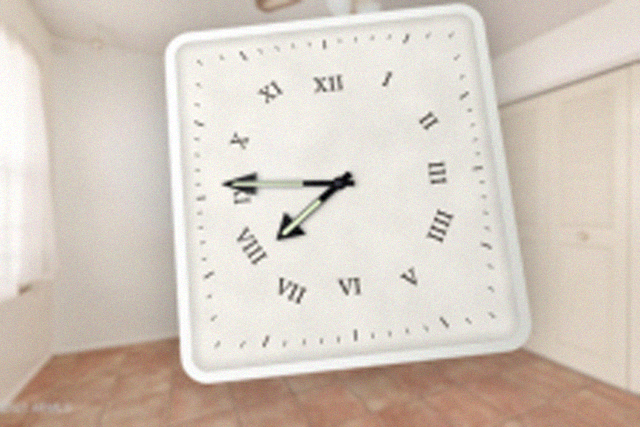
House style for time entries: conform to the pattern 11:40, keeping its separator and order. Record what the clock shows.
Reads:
7:46
